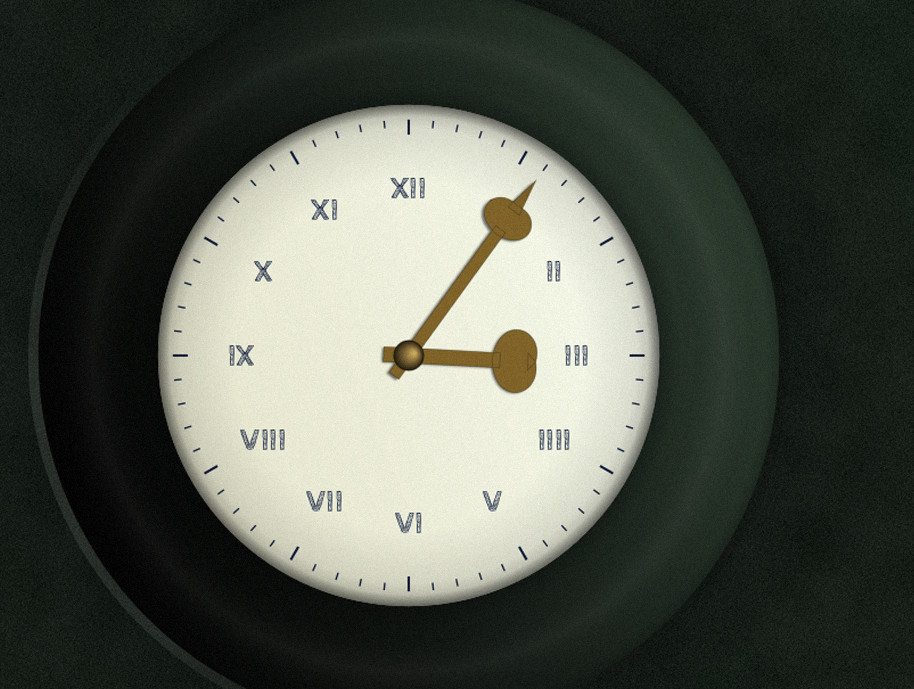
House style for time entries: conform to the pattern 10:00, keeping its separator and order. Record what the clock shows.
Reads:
3:06
